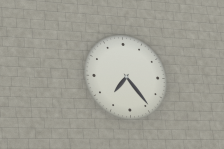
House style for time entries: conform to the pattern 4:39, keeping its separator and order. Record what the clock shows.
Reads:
7:24
